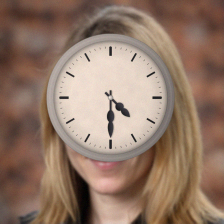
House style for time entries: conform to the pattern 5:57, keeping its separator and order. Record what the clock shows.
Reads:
4:30
